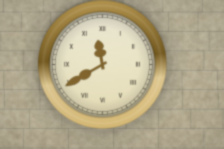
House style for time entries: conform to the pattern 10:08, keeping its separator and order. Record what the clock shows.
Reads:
11:40
